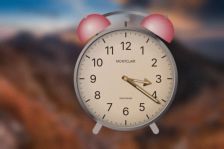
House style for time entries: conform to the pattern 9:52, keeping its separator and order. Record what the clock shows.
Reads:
3:21
